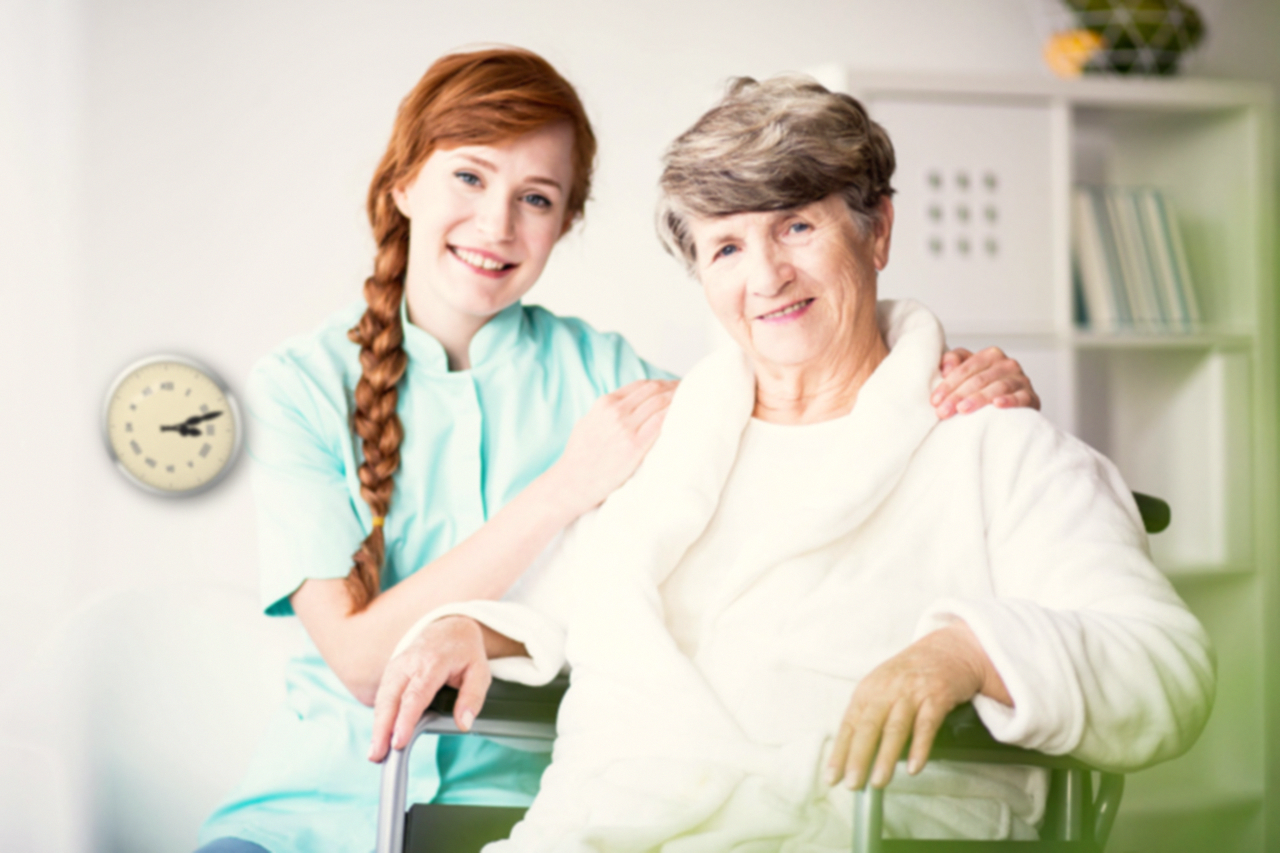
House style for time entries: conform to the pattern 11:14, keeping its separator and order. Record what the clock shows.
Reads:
3:12
